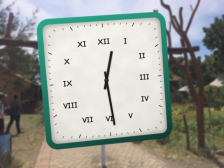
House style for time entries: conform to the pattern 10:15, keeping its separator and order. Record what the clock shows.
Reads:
12:29
